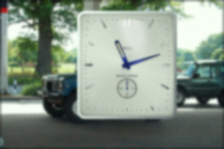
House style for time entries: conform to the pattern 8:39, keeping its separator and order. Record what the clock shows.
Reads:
11:12
